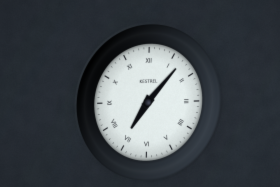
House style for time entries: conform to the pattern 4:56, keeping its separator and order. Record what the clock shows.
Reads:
7:07
